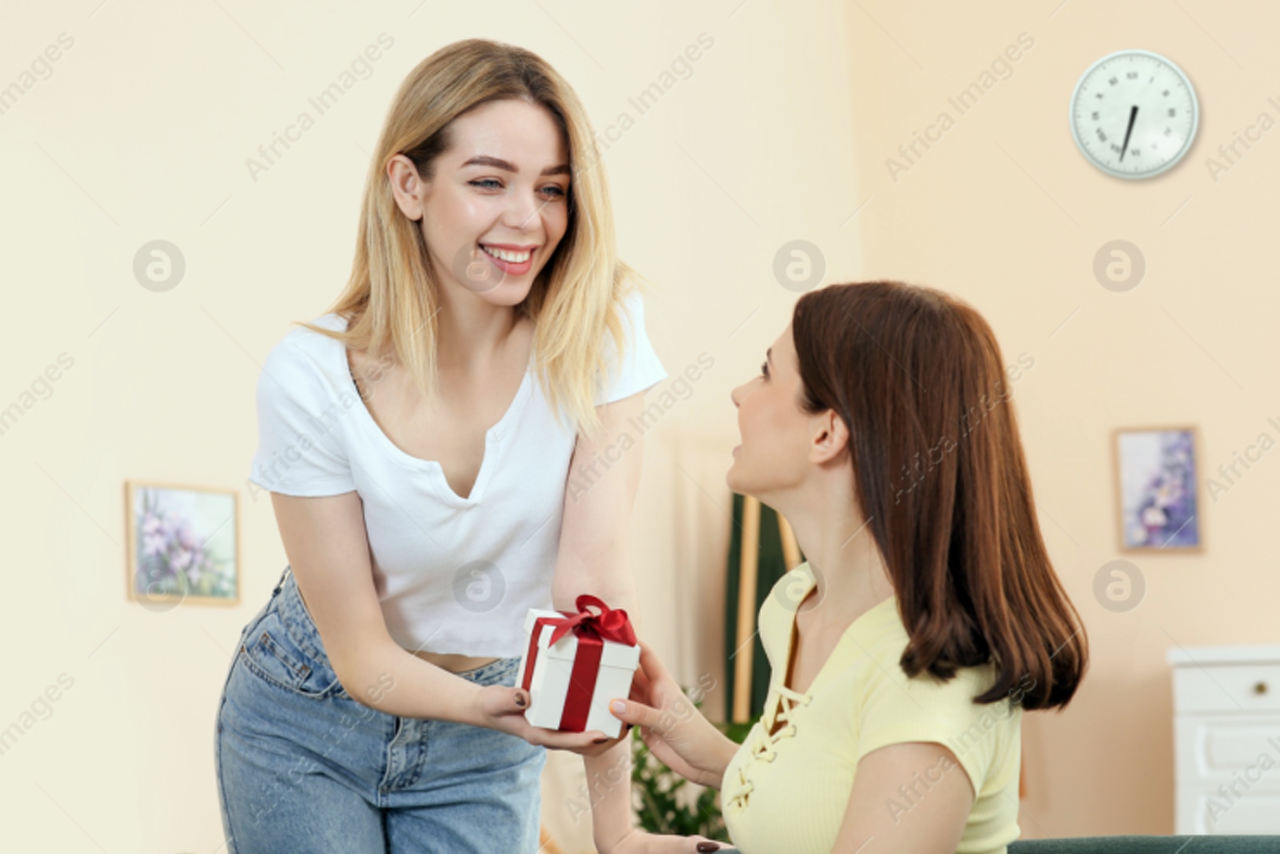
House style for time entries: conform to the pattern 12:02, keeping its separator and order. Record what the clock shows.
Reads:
6:33
